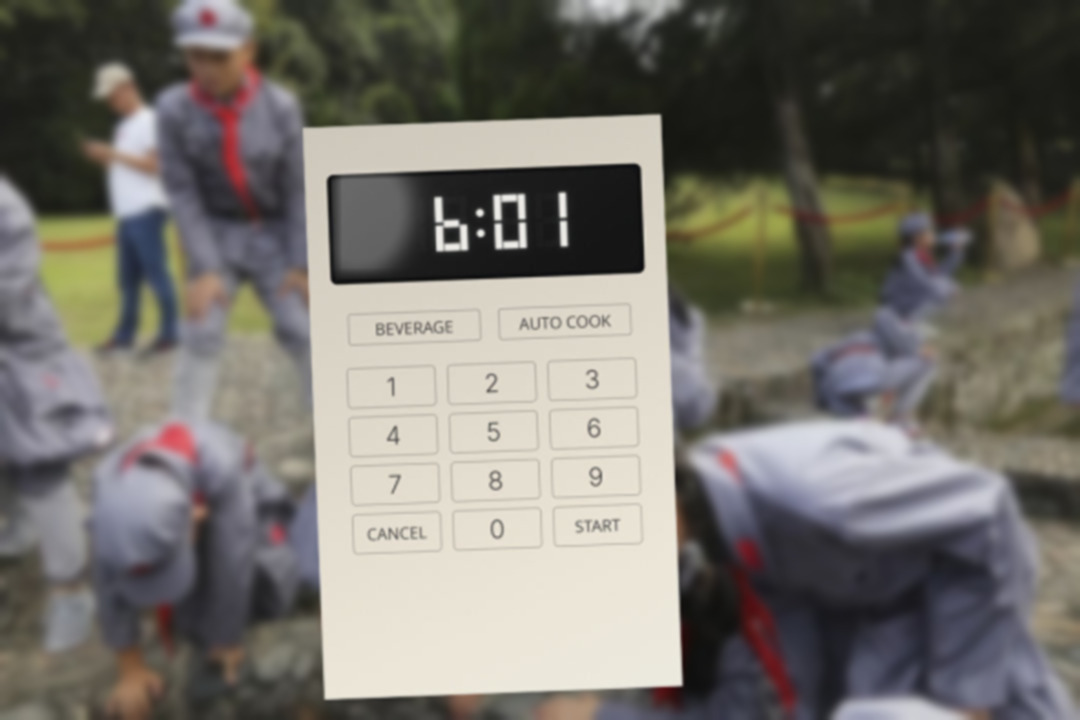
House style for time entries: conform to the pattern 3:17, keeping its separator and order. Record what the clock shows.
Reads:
6:01
